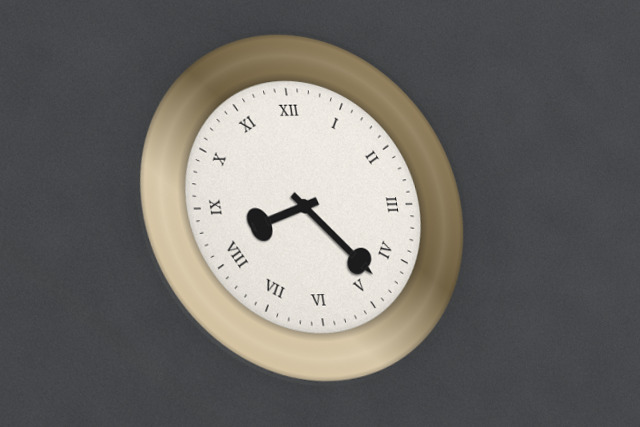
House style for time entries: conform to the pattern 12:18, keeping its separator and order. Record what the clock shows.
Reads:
8:23
